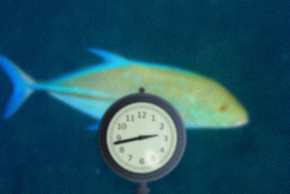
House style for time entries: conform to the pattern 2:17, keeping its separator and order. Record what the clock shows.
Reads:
2:43
